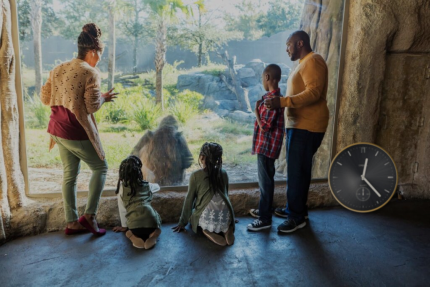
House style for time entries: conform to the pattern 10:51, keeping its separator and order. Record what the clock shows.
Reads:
12:23
